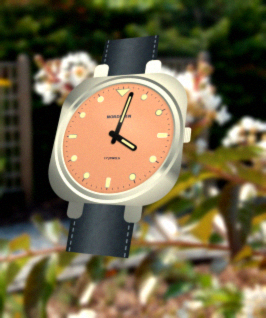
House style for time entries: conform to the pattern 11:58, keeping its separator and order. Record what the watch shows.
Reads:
4:02
